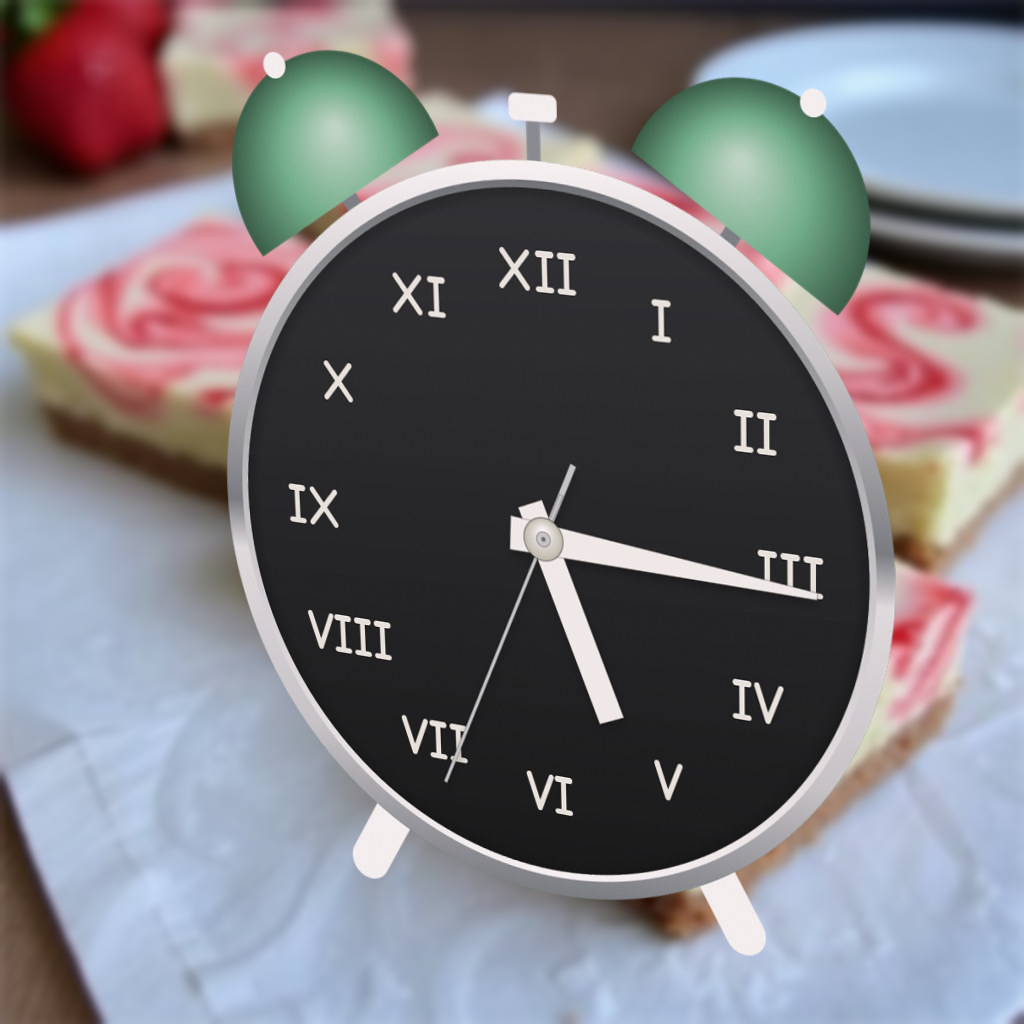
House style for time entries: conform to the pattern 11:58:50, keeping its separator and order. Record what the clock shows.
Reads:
5:15:34
